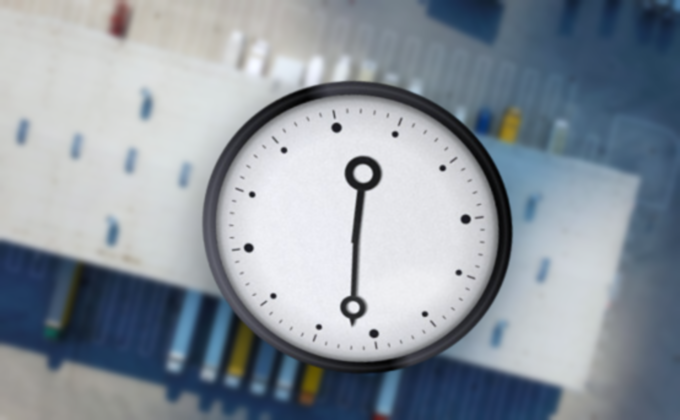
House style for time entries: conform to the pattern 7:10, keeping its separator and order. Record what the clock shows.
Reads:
12:32
